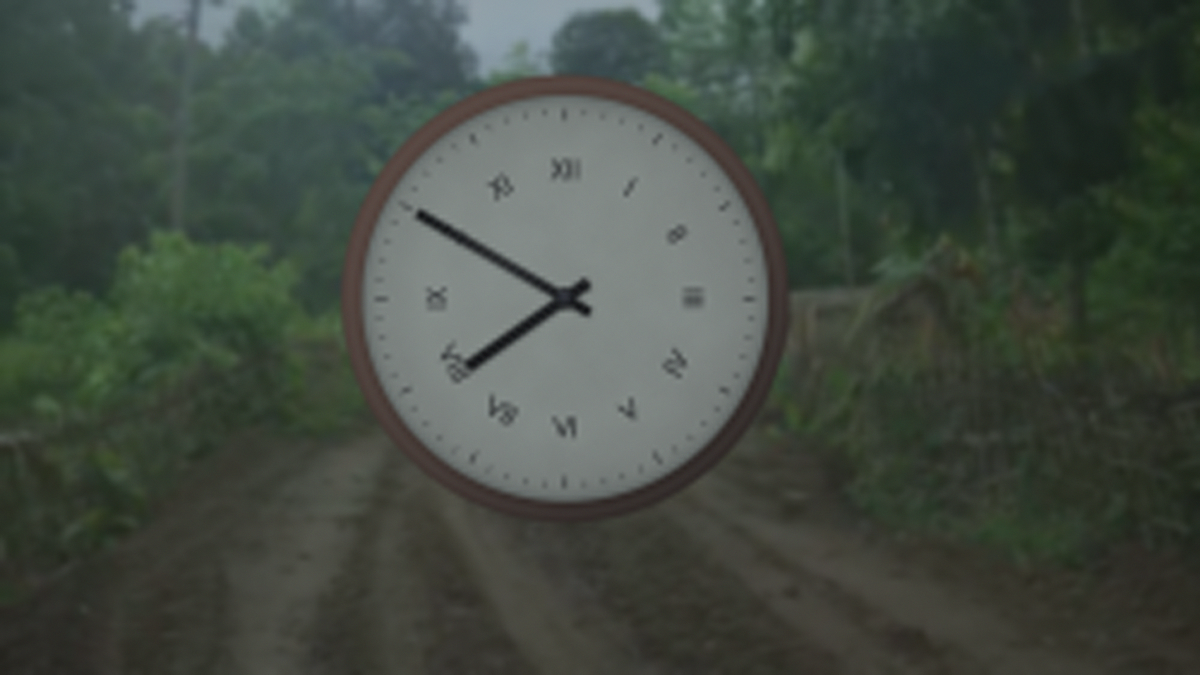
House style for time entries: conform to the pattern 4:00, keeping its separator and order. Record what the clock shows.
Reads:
7:50
